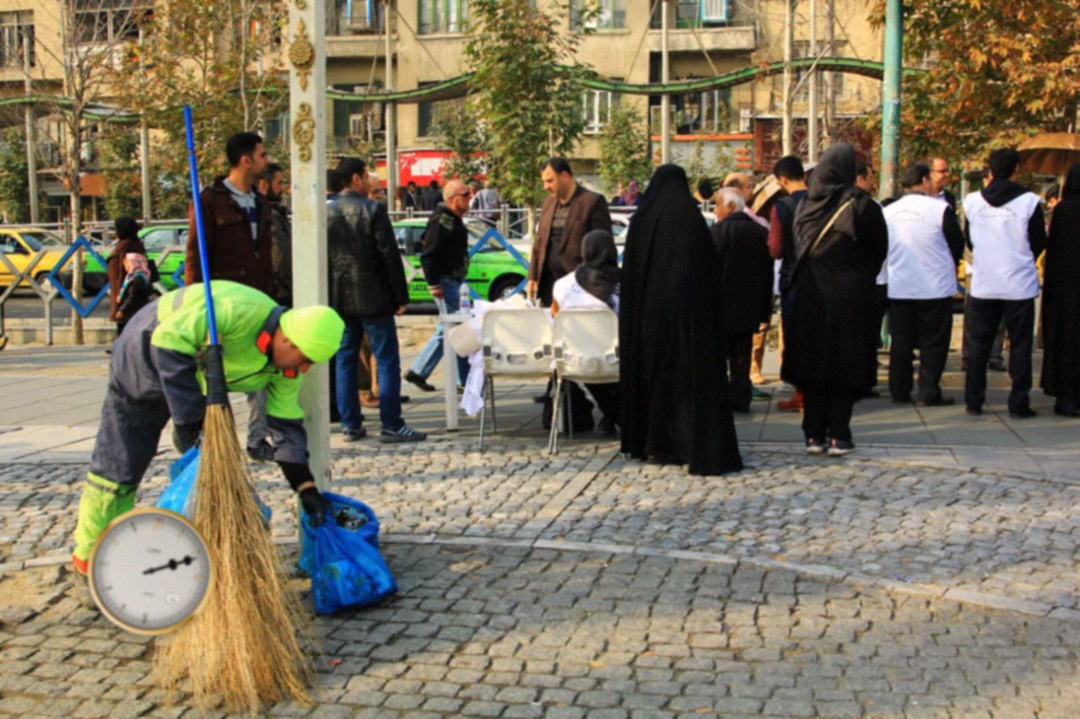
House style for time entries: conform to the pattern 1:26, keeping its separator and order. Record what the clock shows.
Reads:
2:11
